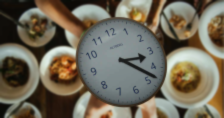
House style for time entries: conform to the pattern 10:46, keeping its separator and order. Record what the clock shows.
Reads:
3:23
